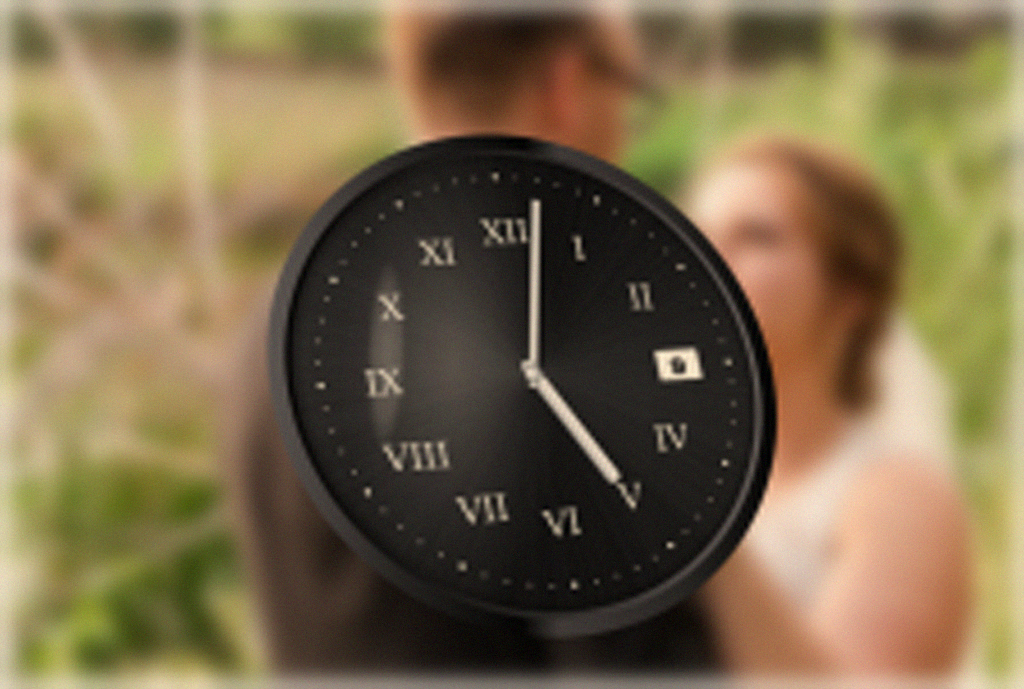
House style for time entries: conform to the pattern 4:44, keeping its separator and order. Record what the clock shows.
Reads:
5:02
